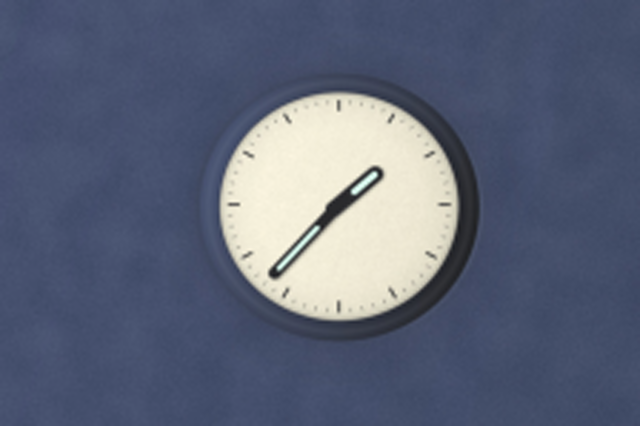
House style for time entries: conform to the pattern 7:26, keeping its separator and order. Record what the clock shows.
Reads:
1:37
